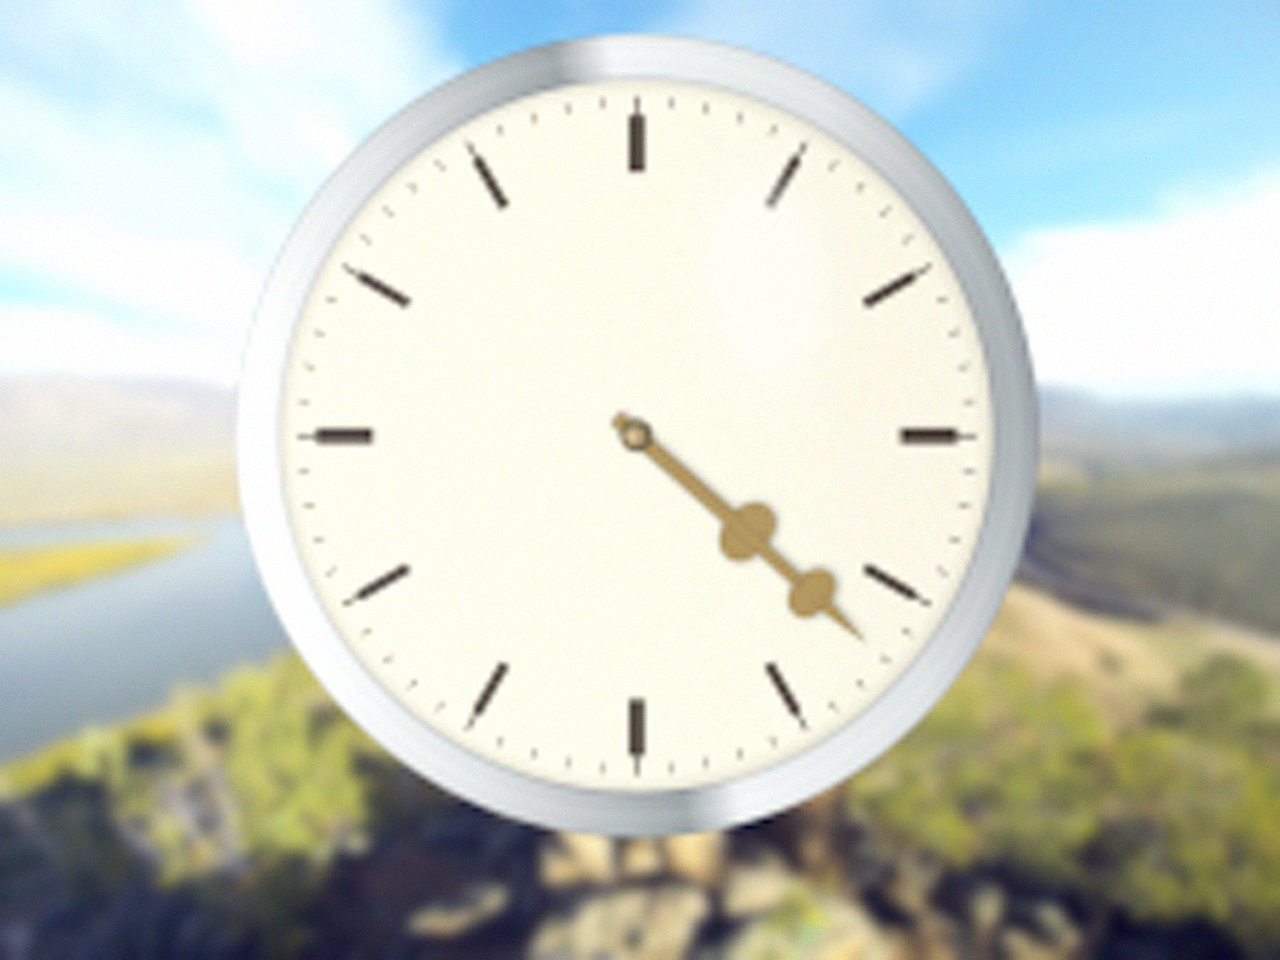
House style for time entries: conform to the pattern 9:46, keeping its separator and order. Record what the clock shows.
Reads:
4:22
